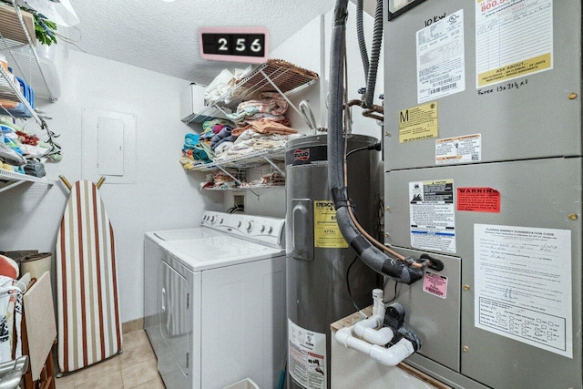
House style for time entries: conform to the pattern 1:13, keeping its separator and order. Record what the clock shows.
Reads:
2:56
